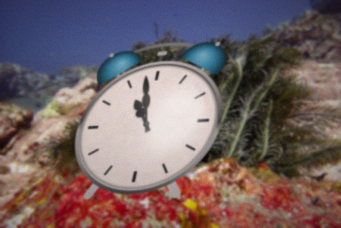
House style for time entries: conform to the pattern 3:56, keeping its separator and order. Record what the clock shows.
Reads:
10:58
